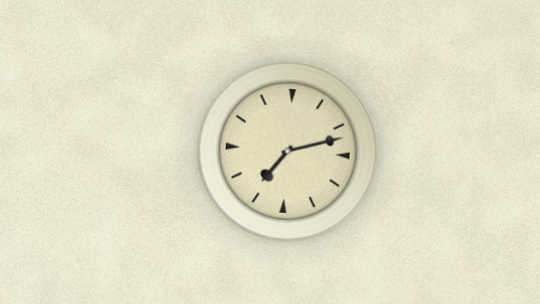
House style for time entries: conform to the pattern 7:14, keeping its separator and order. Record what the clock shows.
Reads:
7:12
